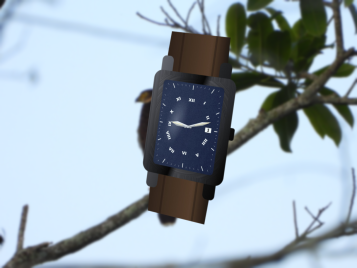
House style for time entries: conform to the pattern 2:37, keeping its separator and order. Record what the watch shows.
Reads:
9:12
